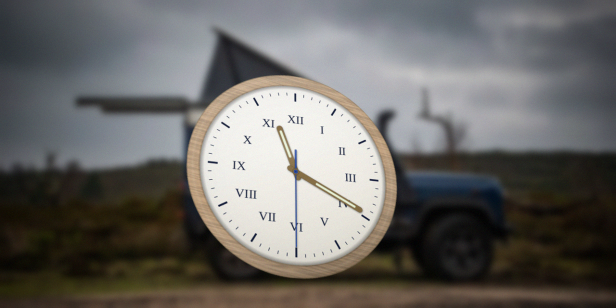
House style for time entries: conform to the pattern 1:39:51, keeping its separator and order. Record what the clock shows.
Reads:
11:19:30
